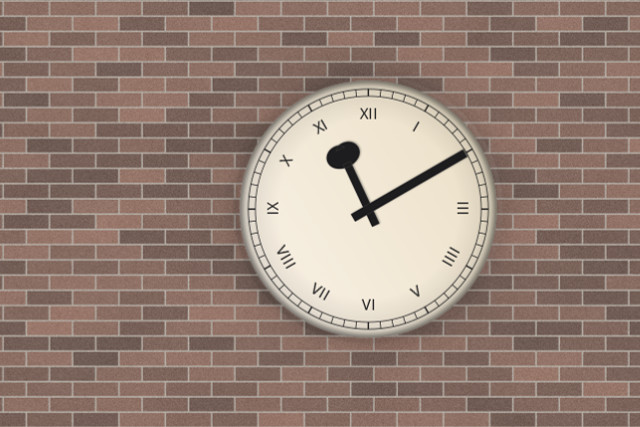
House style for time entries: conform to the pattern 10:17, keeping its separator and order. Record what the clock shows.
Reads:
11:10
